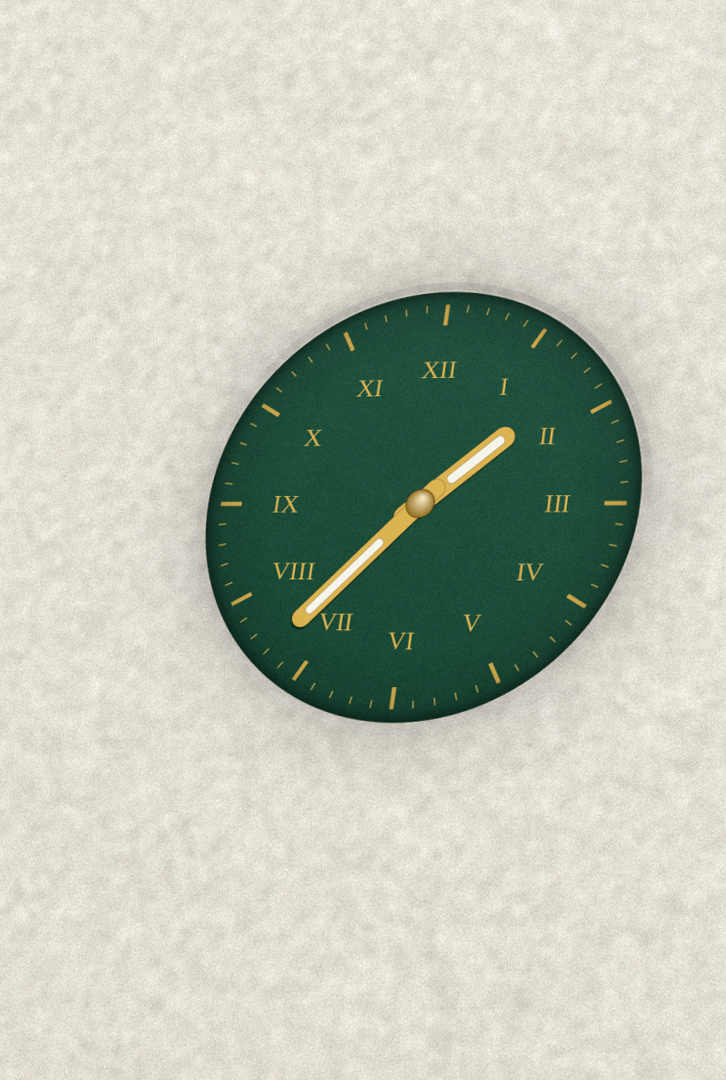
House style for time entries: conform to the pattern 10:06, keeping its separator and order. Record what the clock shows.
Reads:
1:37
